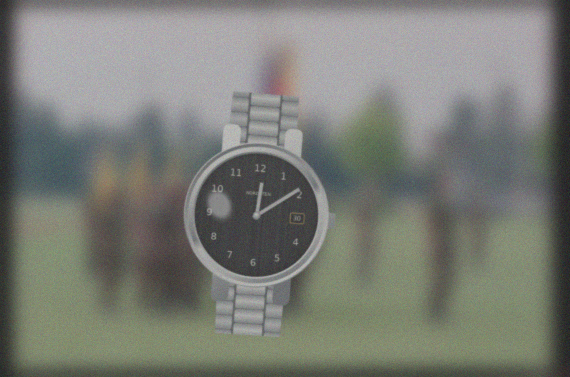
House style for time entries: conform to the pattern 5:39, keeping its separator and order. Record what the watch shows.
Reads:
12:09
